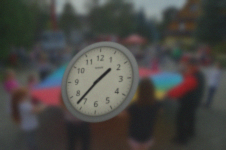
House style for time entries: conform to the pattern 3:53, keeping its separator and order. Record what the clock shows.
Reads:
1:37
